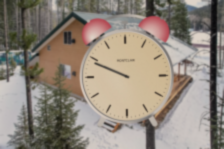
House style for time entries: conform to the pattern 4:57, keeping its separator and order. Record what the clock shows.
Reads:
9:49
